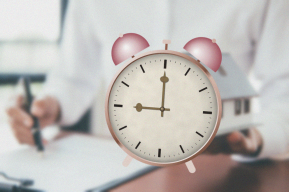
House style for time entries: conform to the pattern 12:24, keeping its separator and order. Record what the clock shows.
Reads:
9:00
